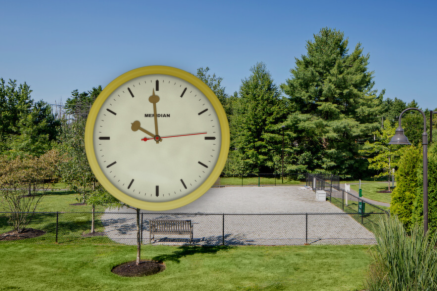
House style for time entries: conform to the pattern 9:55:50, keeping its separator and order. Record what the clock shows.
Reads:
9:59:14
